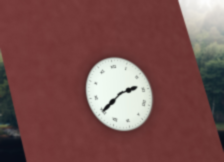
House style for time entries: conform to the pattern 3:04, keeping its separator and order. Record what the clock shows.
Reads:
2:40
